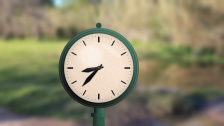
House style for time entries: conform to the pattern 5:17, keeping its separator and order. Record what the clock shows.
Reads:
8:37
